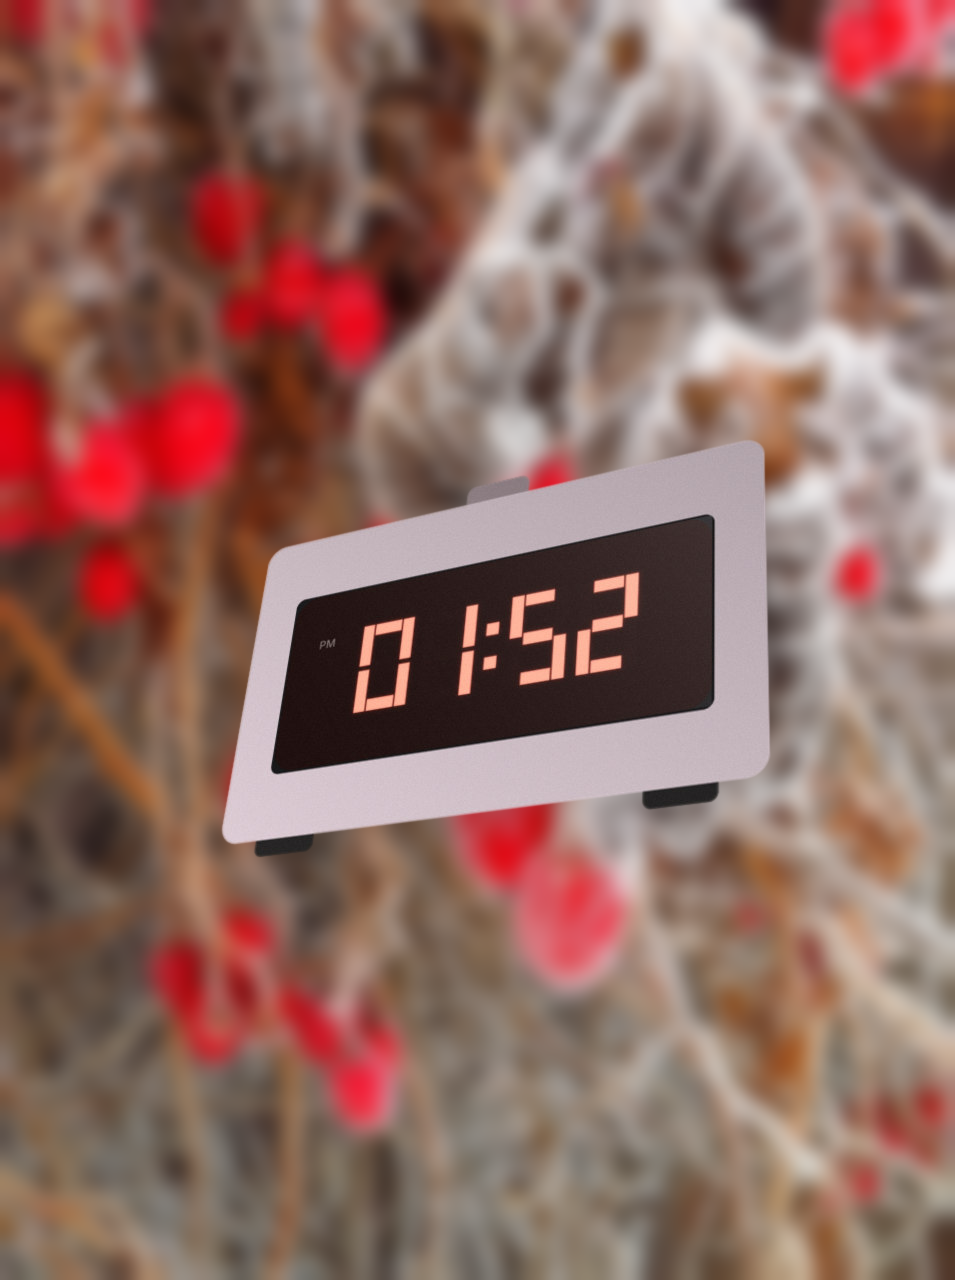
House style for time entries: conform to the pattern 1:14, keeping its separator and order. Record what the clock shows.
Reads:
1:52
